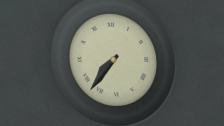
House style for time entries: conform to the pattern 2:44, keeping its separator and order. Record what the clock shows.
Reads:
7:37
